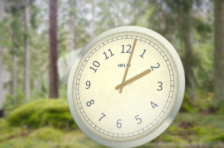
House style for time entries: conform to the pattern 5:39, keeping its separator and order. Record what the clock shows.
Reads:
2:02
